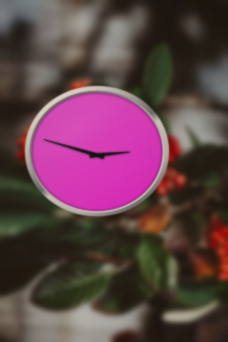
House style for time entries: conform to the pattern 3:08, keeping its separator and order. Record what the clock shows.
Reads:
2:48
